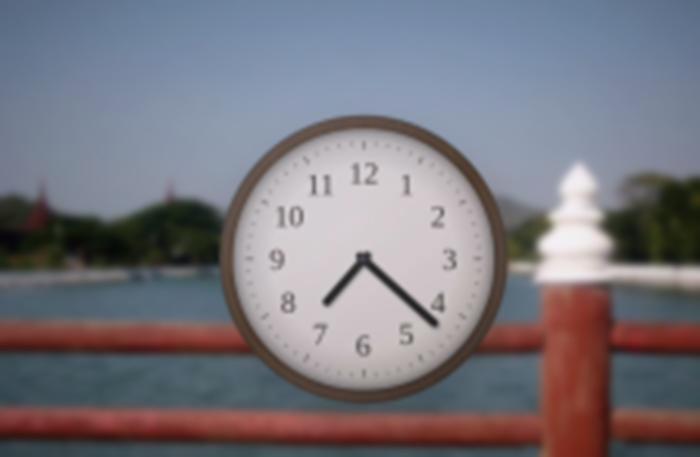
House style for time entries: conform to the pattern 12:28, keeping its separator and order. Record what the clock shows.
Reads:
7:22
